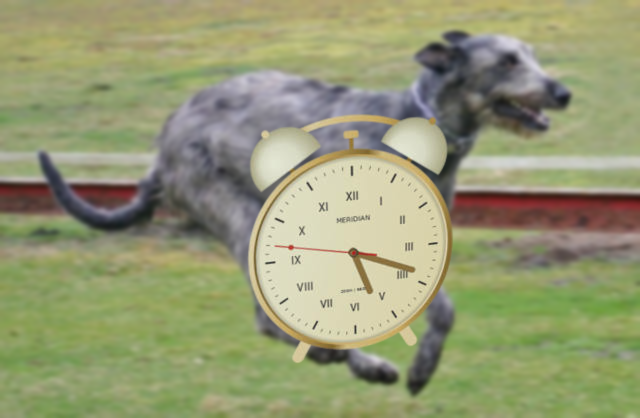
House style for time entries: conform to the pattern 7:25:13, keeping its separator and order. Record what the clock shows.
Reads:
5:18:47
